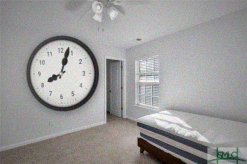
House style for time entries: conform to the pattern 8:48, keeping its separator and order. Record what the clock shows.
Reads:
8:03
